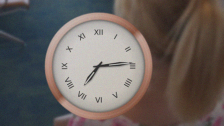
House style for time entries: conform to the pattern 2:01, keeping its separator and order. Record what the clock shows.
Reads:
7:14
